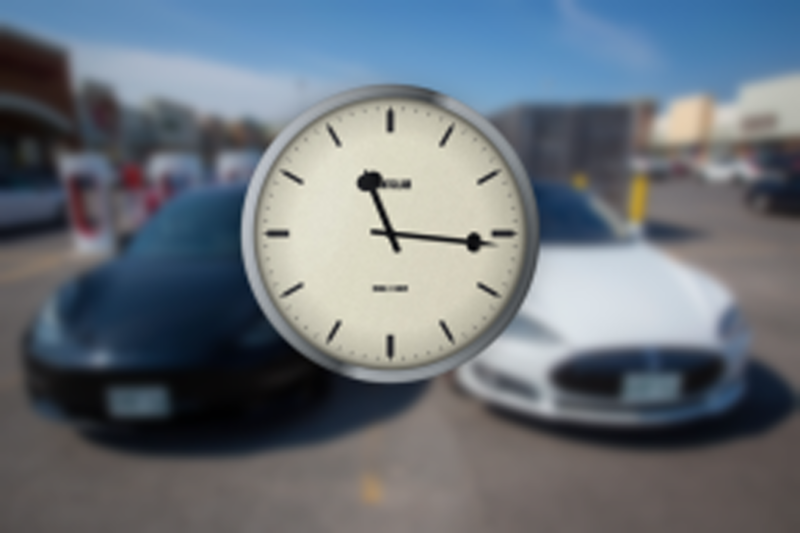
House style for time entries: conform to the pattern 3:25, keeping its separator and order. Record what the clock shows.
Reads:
11:16
